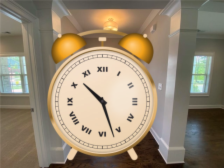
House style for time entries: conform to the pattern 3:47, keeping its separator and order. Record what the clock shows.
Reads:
10:27
